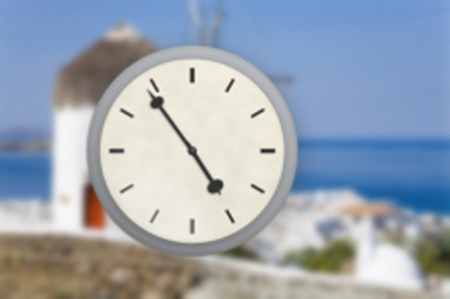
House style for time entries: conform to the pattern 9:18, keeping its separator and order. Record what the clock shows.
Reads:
4:54
